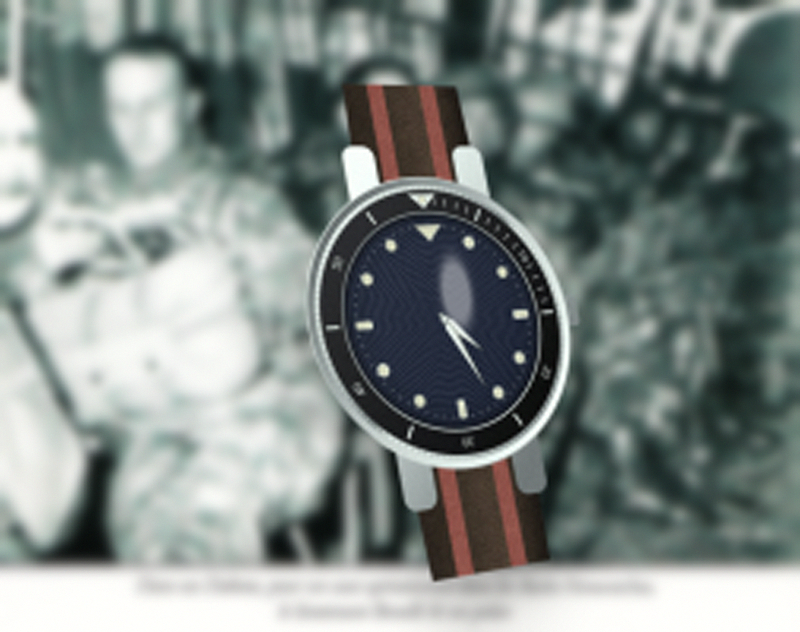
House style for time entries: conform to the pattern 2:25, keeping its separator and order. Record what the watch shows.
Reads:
4:26
